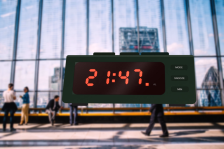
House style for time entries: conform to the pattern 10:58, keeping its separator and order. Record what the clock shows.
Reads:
21:47
